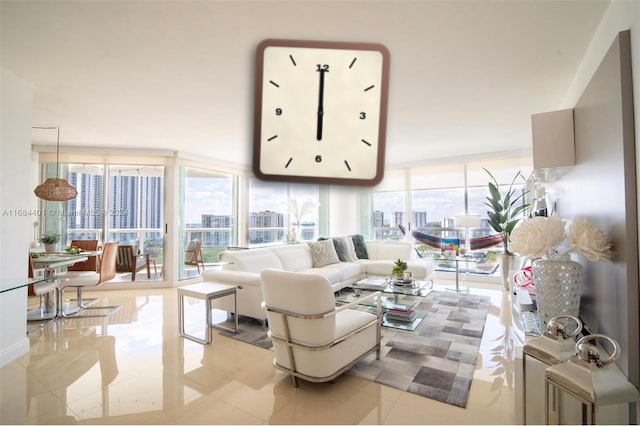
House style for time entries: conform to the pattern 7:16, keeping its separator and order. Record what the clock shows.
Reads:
6:00
